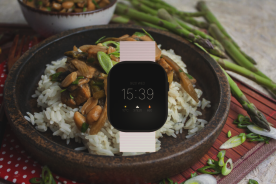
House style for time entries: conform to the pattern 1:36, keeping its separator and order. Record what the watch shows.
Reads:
15:39
